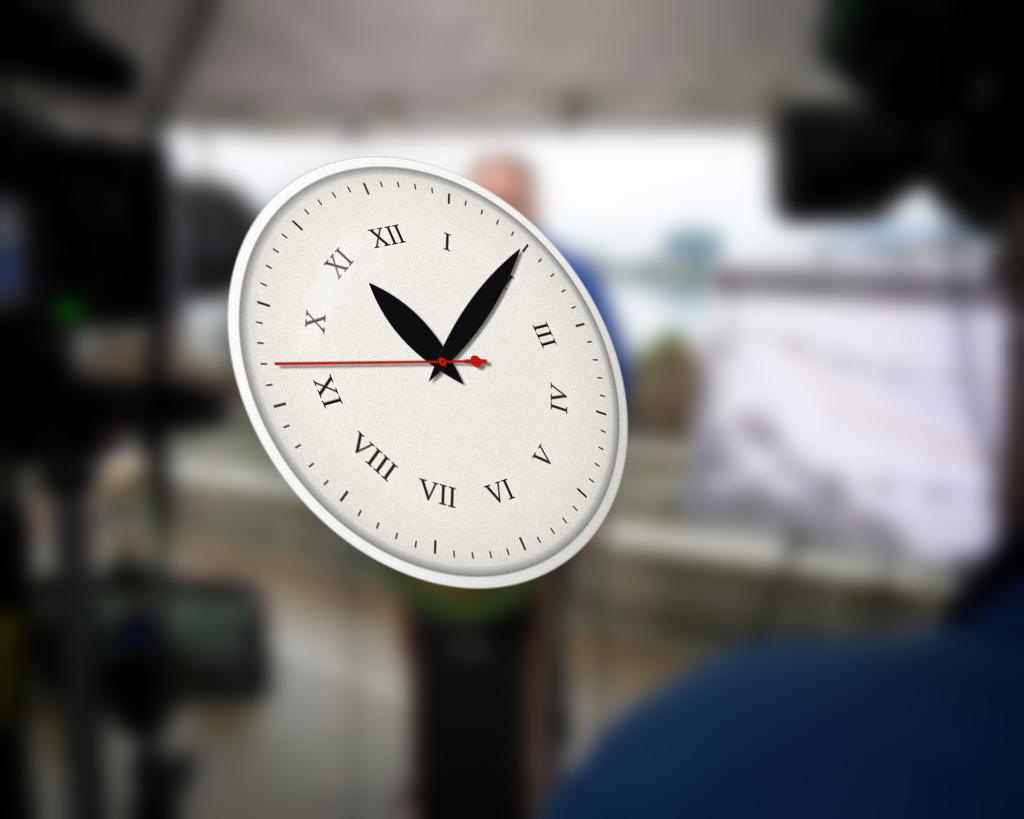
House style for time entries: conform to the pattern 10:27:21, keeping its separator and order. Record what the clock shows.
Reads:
11:09:47
